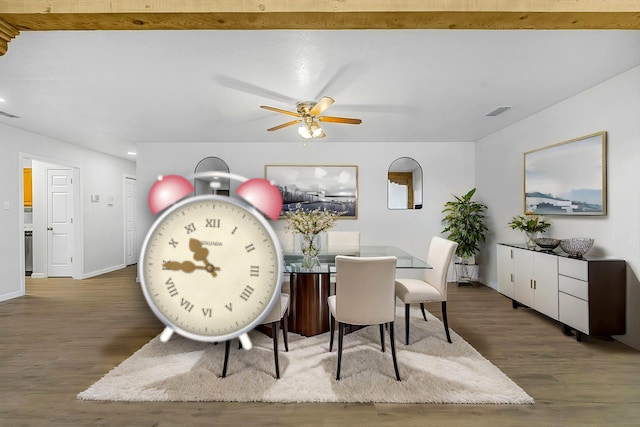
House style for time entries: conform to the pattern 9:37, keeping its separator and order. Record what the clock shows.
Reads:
10:45
